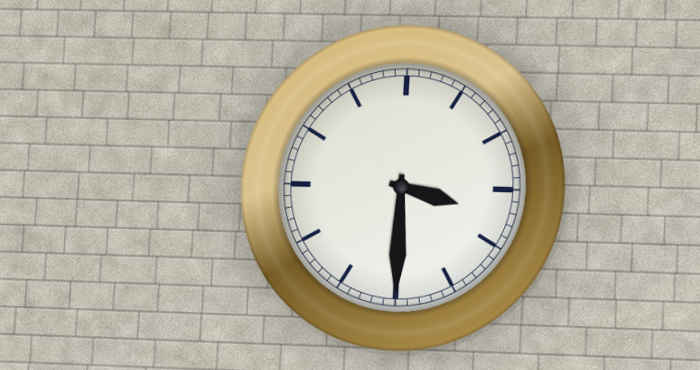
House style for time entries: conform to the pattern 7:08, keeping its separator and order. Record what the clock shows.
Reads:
3:30
